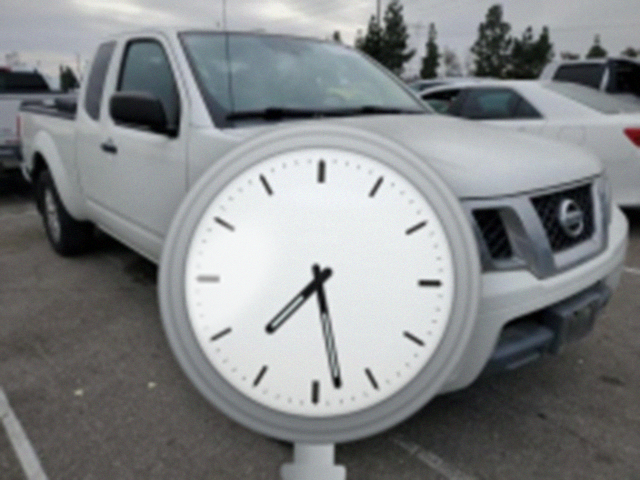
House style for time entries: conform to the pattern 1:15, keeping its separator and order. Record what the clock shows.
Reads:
7:28
